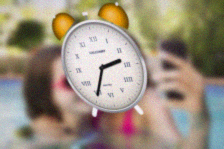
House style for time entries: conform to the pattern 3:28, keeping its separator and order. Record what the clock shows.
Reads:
2:35
